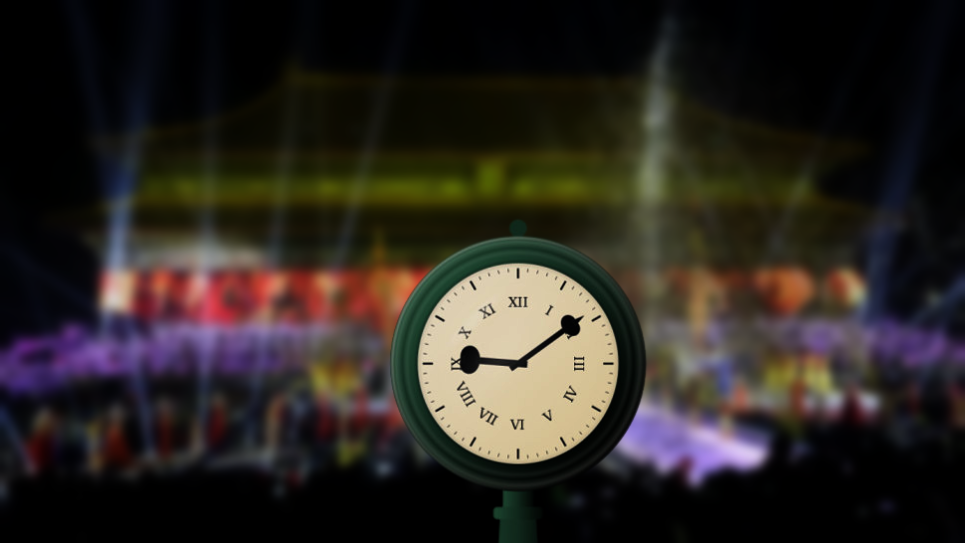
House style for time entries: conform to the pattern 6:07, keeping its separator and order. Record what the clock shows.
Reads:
9:09
